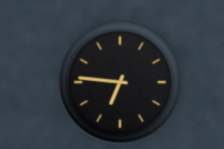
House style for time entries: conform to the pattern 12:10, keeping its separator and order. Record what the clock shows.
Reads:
6:46
